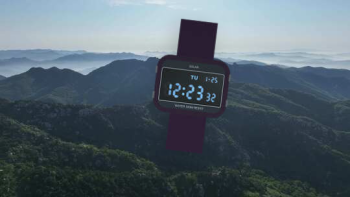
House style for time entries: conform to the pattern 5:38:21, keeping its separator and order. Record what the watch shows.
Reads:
12:23:32
